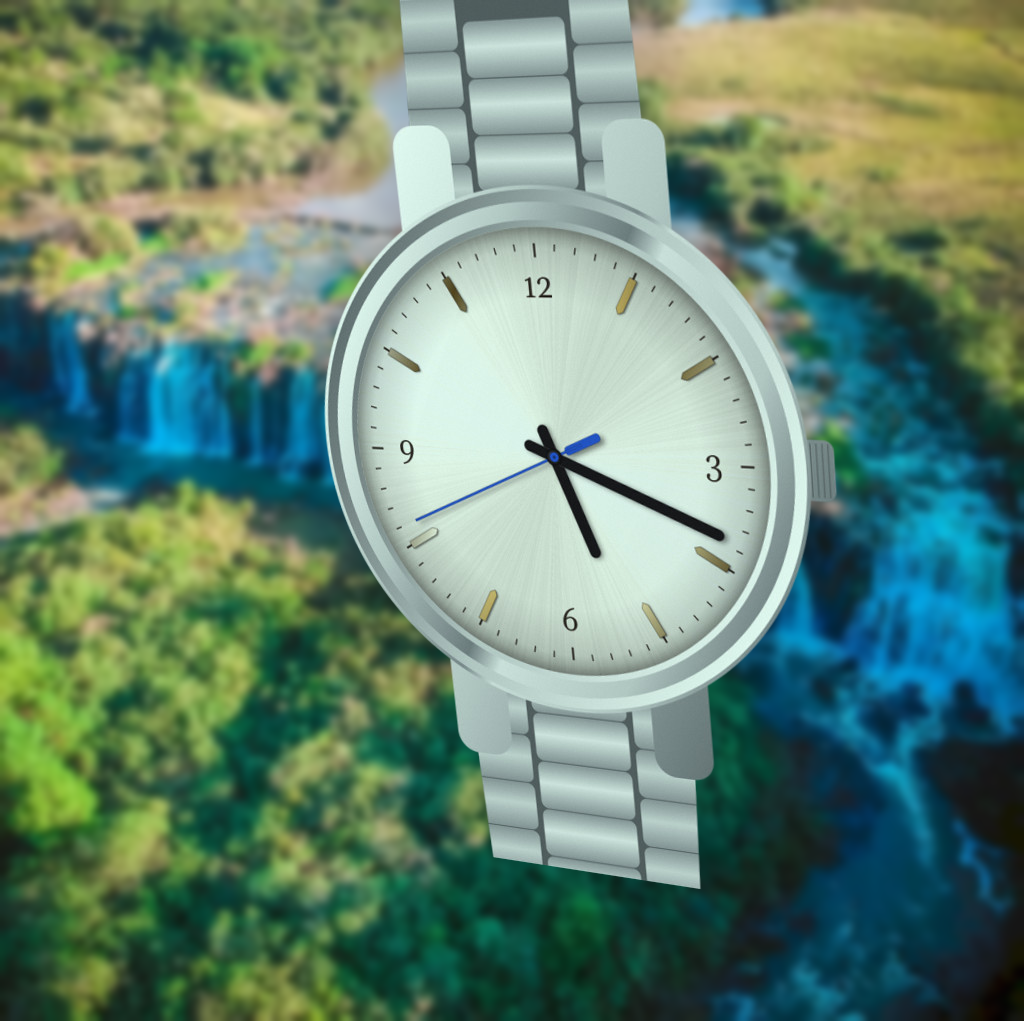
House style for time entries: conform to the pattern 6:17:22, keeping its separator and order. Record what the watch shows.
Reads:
5:18:41
